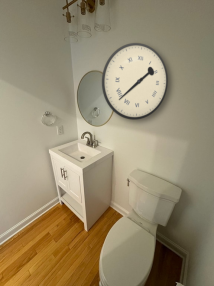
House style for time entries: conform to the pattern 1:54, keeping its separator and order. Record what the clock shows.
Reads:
1:38
